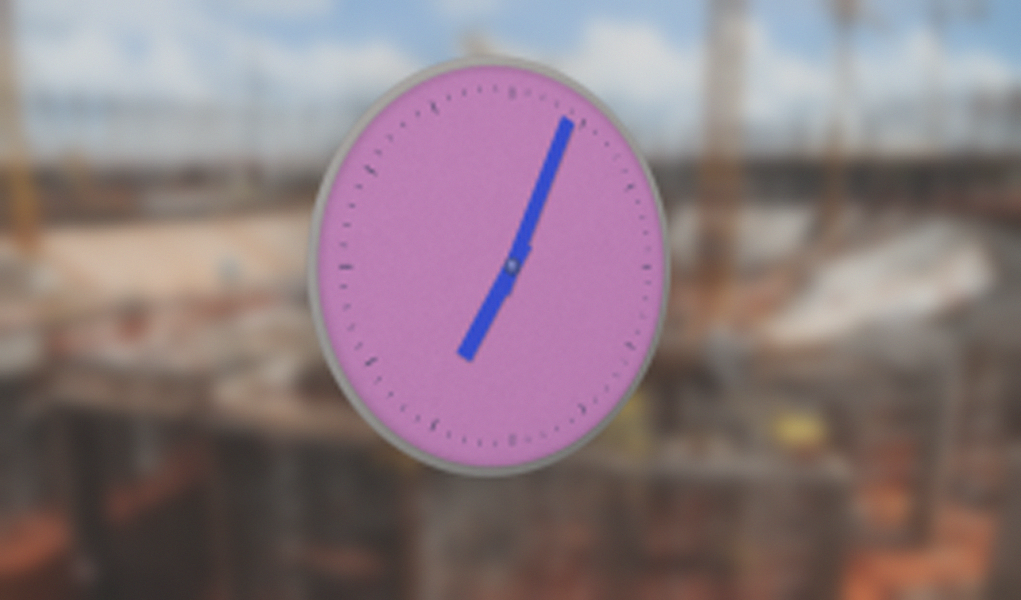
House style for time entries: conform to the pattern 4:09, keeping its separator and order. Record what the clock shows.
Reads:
7:04
